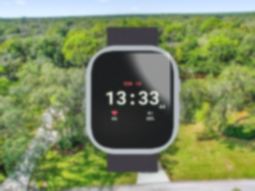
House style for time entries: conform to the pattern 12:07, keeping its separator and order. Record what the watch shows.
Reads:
13:33
